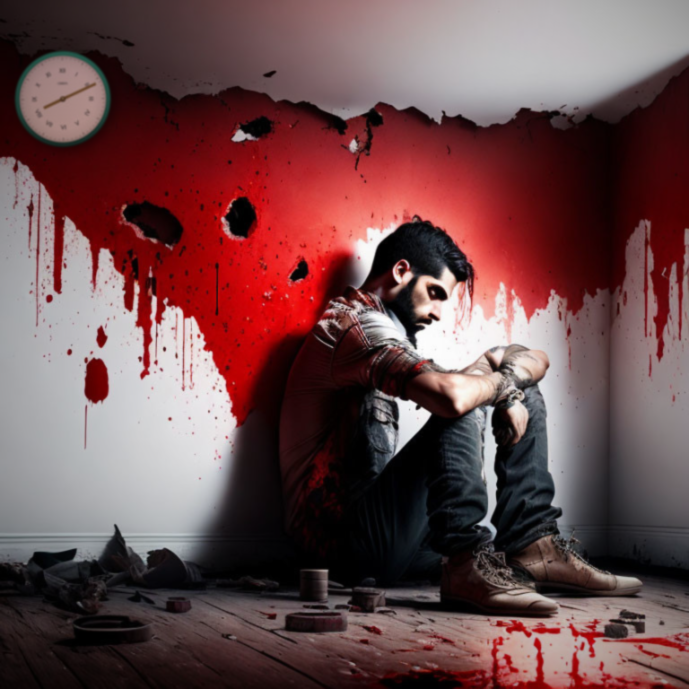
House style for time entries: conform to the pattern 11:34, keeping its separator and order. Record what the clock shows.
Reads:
8:11
